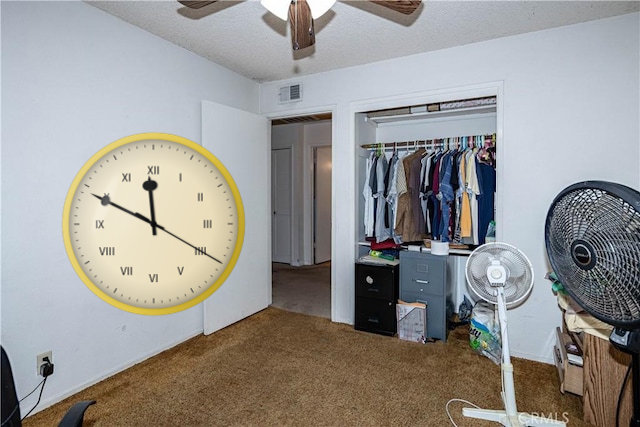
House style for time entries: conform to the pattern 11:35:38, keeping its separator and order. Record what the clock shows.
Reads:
11:49:20
